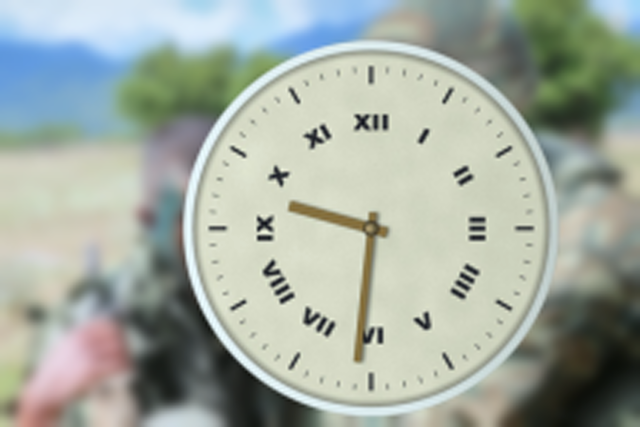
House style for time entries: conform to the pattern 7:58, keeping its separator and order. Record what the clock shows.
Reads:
9:31
